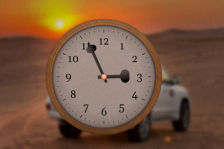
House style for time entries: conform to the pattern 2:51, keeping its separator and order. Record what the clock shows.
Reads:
2:56
